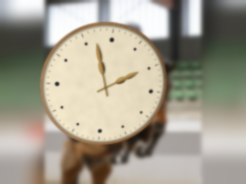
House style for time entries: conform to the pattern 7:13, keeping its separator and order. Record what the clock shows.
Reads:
1:57
